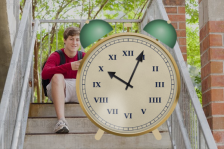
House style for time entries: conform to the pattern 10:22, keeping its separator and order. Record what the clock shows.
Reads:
10:04
